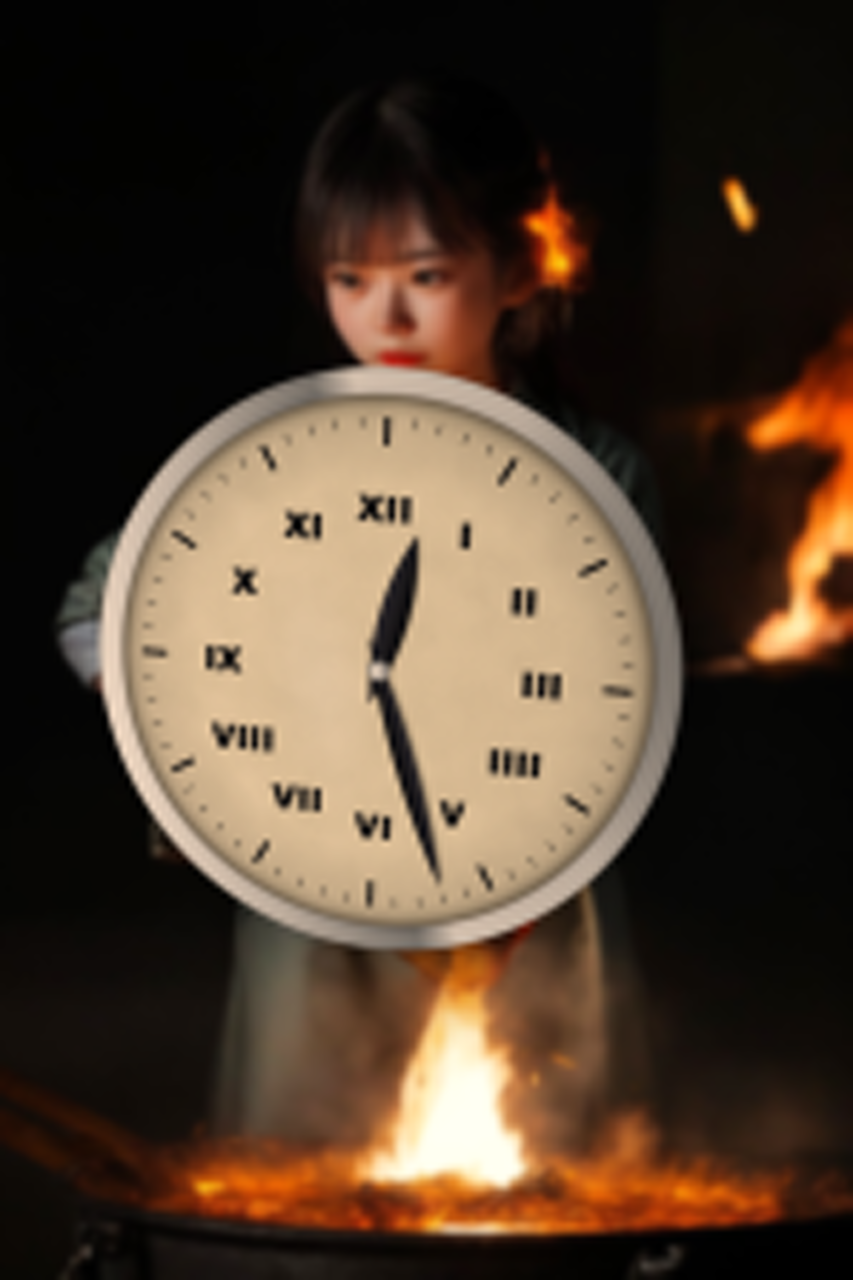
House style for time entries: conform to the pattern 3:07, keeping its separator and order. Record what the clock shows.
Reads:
12:27
